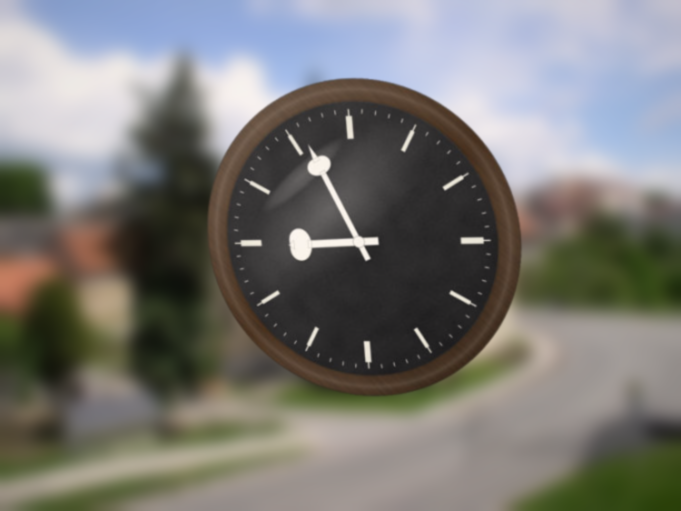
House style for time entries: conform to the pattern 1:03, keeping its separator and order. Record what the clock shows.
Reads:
8:56
